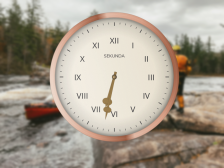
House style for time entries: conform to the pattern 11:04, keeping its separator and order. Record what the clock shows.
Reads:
6:32
